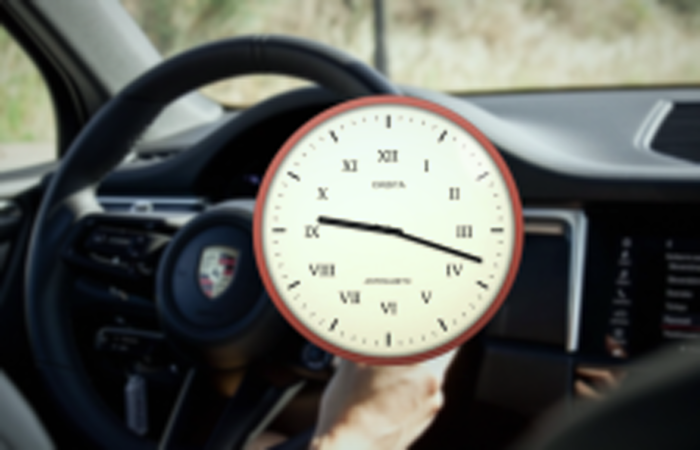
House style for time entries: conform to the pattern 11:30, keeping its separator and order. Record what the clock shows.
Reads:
9:18
